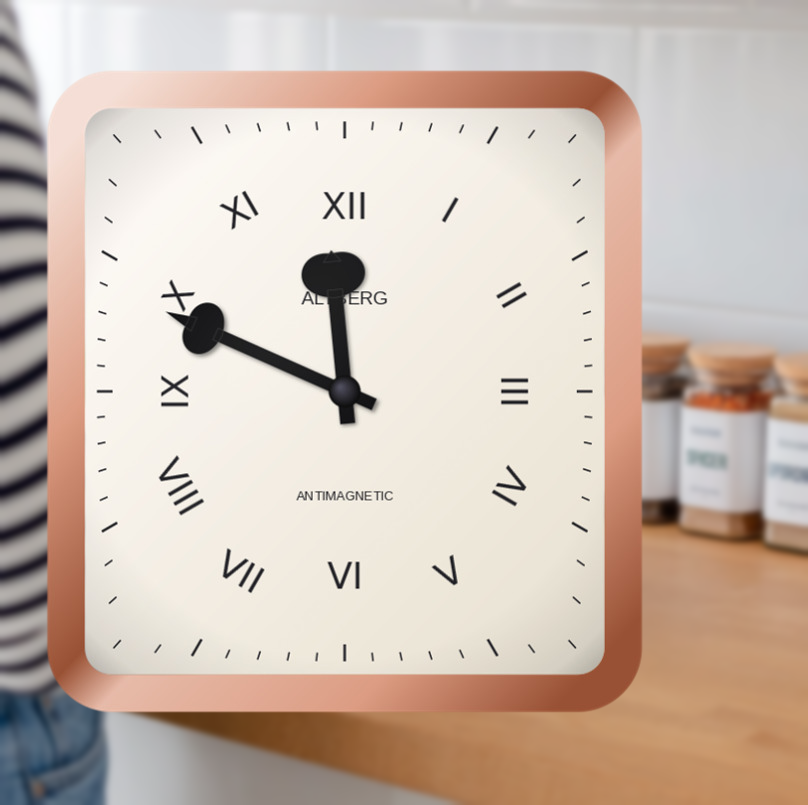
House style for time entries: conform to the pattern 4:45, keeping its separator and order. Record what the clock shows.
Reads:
11:49
